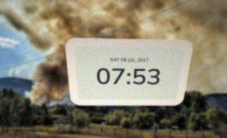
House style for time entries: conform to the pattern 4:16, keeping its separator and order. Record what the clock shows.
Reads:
7:53
